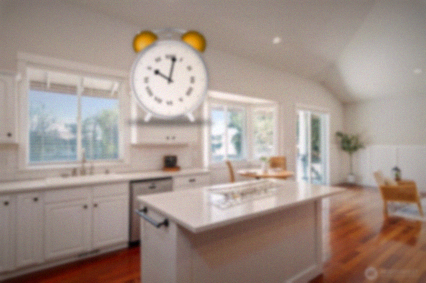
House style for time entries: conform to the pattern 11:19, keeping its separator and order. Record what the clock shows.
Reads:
10:02
